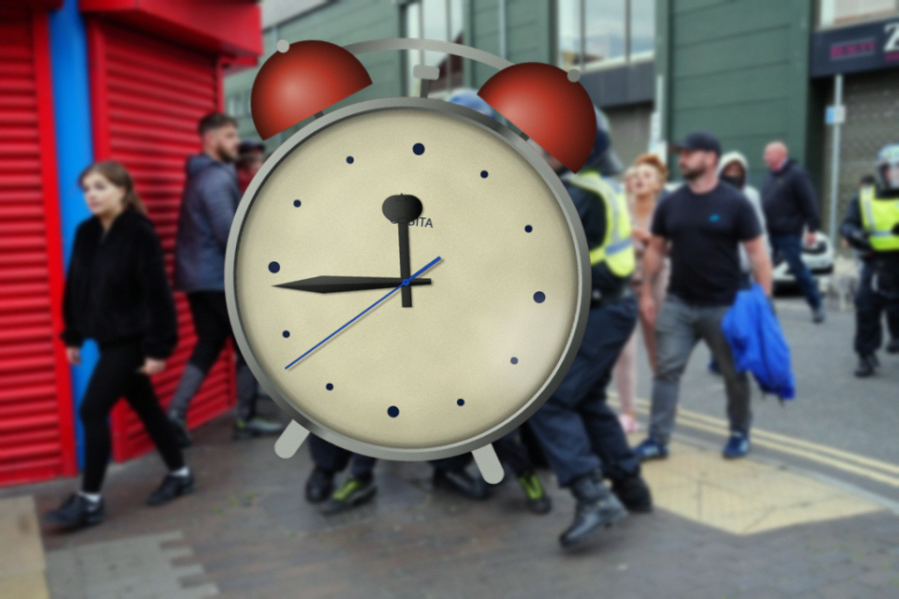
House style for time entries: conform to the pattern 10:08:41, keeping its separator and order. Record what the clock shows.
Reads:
11:43:38
